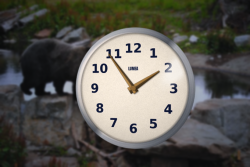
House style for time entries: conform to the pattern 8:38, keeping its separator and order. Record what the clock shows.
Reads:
1:54
